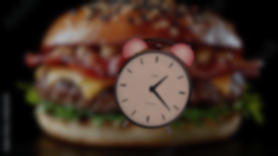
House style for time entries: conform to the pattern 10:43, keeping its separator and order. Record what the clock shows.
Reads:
1:22
